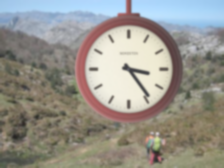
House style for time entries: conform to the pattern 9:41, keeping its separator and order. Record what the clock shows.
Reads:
3:24
